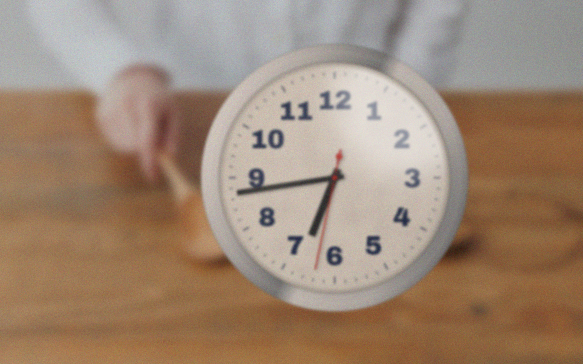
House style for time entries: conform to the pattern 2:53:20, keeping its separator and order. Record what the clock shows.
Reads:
6:43:32
